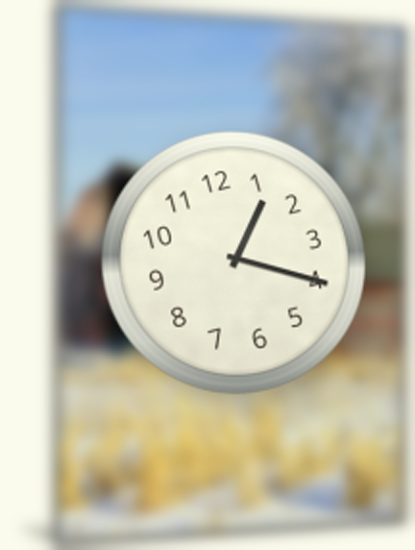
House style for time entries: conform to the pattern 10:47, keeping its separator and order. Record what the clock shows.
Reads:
1:20
